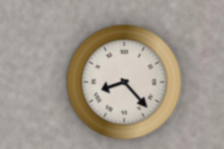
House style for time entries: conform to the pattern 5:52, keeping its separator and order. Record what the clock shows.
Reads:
8:23
